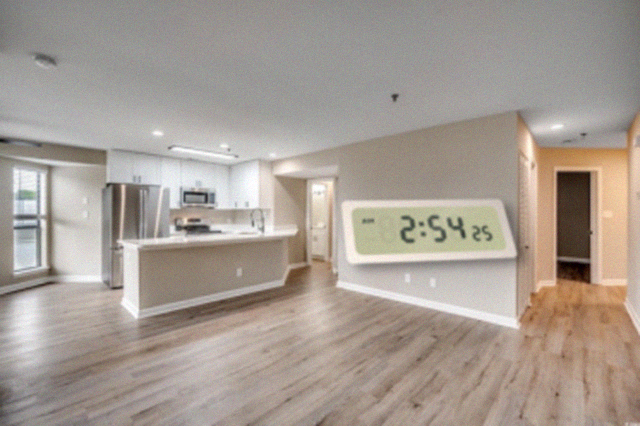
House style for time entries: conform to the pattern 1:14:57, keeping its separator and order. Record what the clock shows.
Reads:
2:54:25
